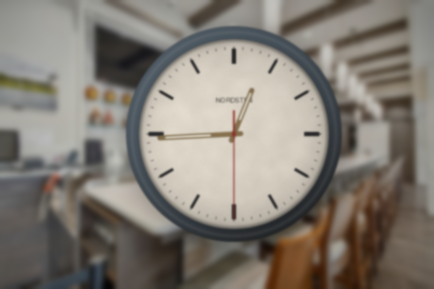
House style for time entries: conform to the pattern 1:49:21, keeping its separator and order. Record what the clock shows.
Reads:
12:44:30
